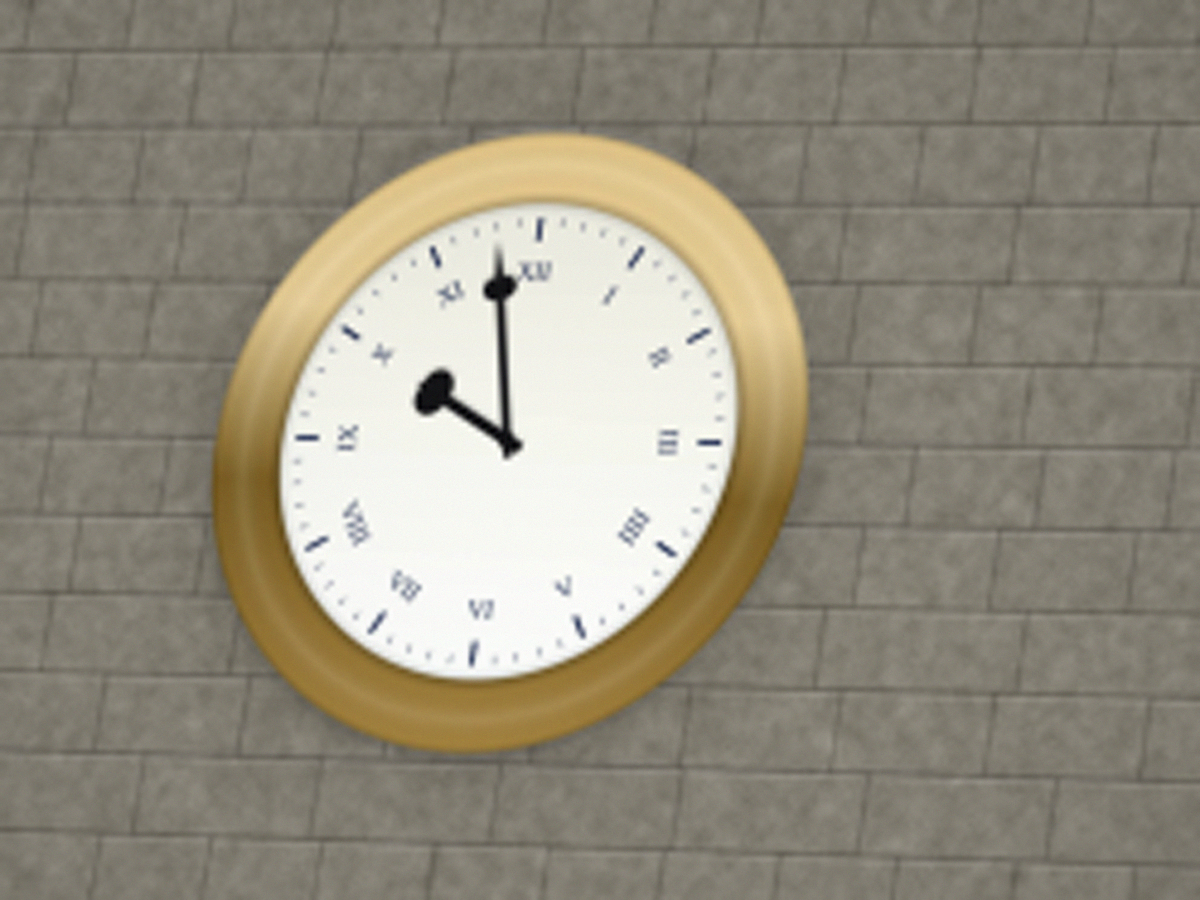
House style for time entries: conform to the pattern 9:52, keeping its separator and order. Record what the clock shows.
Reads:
9:58
